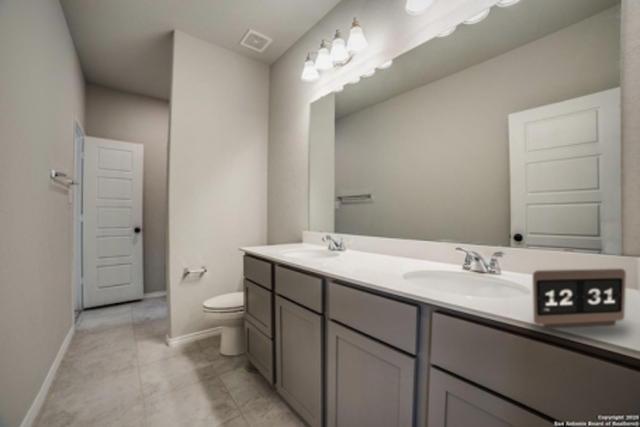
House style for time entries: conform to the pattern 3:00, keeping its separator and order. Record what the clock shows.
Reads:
12:31
